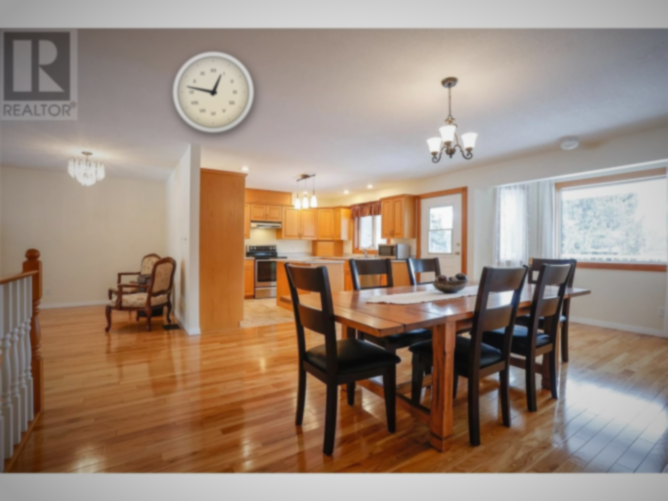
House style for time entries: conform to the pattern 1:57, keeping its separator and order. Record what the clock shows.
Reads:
12:47
